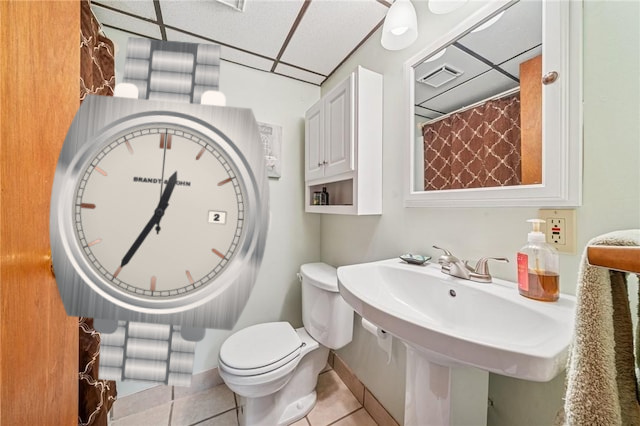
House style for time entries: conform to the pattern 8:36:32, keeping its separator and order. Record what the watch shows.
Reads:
12:35:00
